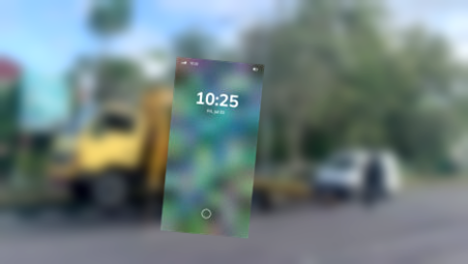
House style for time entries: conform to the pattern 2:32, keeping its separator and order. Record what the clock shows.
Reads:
10:25
